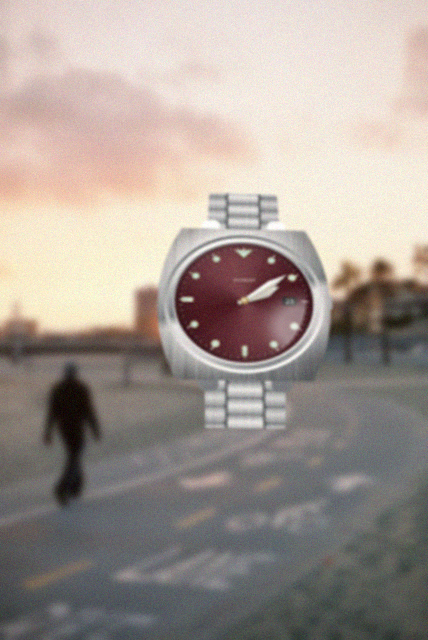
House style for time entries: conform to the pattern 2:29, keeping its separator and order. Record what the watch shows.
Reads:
2:09
